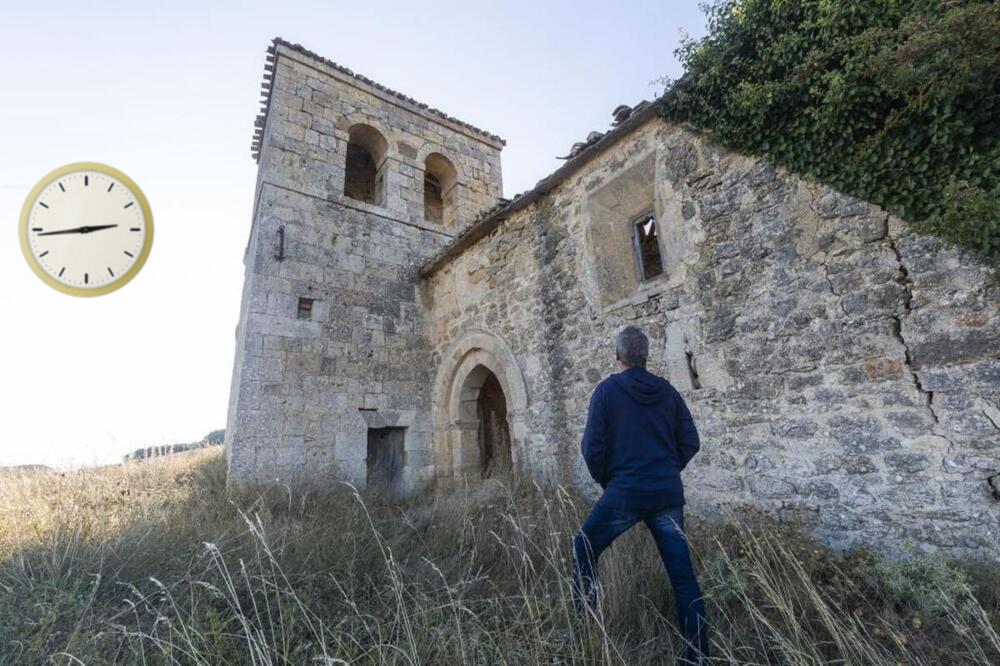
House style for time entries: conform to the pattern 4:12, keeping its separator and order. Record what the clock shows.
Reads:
2:44
